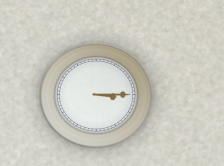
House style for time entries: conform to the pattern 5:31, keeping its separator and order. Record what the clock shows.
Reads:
3:15
